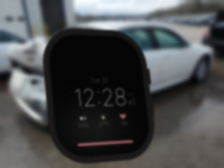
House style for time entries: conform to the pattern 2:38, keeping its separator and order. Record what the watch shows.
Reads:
12:28
